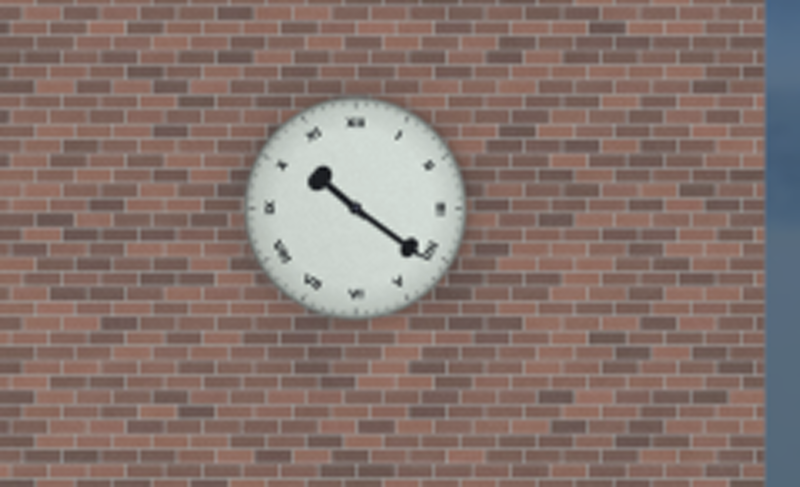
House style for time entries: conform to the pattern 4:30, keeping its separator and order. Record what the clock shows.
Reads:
10:21
